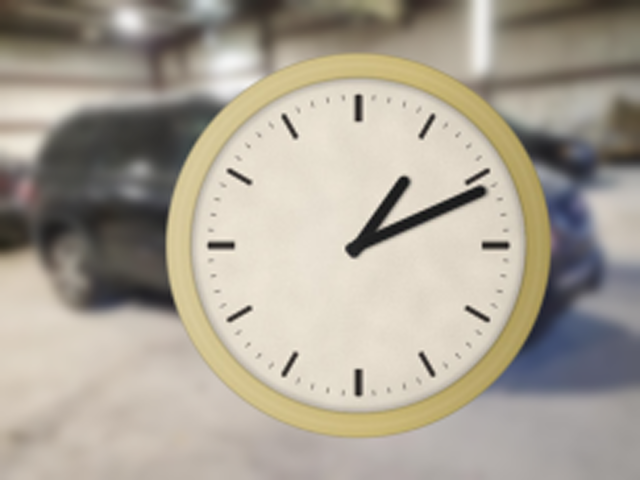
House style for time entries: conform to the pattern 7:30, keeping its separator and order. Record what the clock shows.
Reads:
1:11
